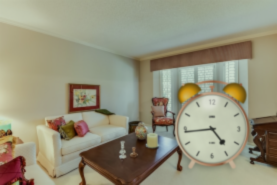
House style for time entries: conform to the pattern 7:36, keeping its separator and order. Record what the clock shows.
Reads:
4:44
